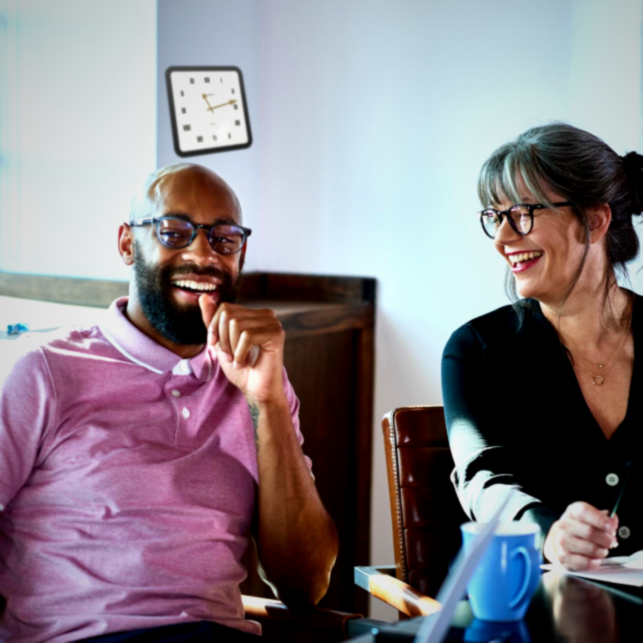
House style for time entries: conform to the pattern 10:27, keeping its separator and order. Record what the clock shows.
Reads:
11:13
